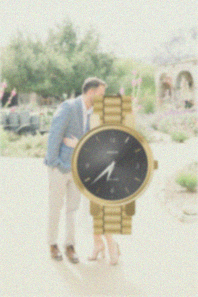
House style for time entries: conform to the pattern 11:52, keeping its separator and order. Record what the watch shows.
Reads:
6:38
